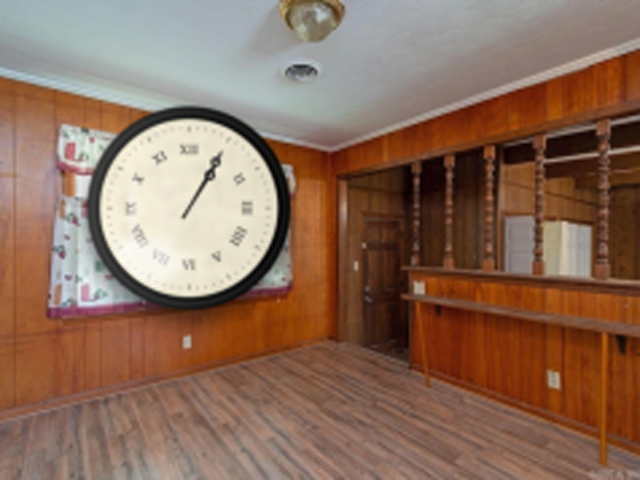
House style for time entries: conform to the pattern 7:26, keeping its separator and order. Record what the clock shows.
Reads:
1:05
